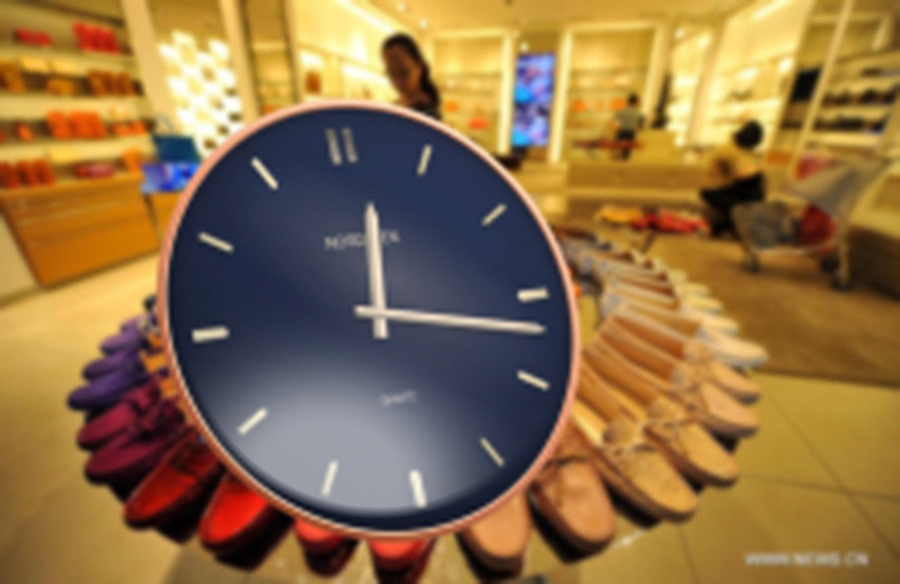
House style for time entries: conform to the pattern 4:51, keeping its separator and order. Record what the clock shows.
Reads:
12:17
